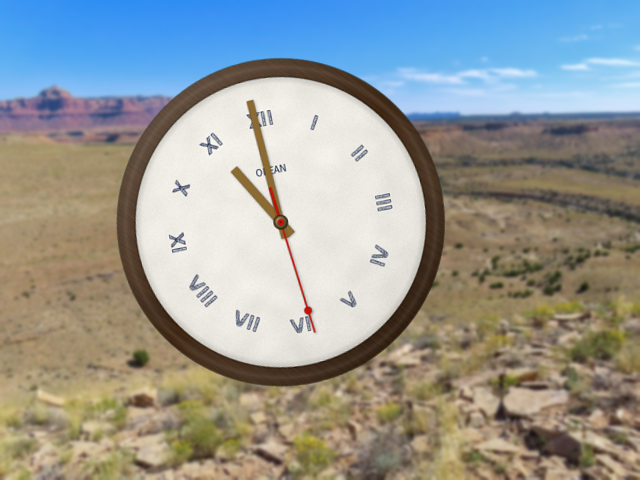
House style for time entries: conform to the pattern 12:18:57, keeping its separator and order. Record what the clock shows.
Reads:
10:59:29
